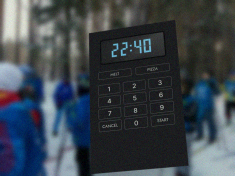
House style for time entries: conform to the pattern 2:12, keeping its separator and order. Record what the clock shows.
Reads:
22:40
